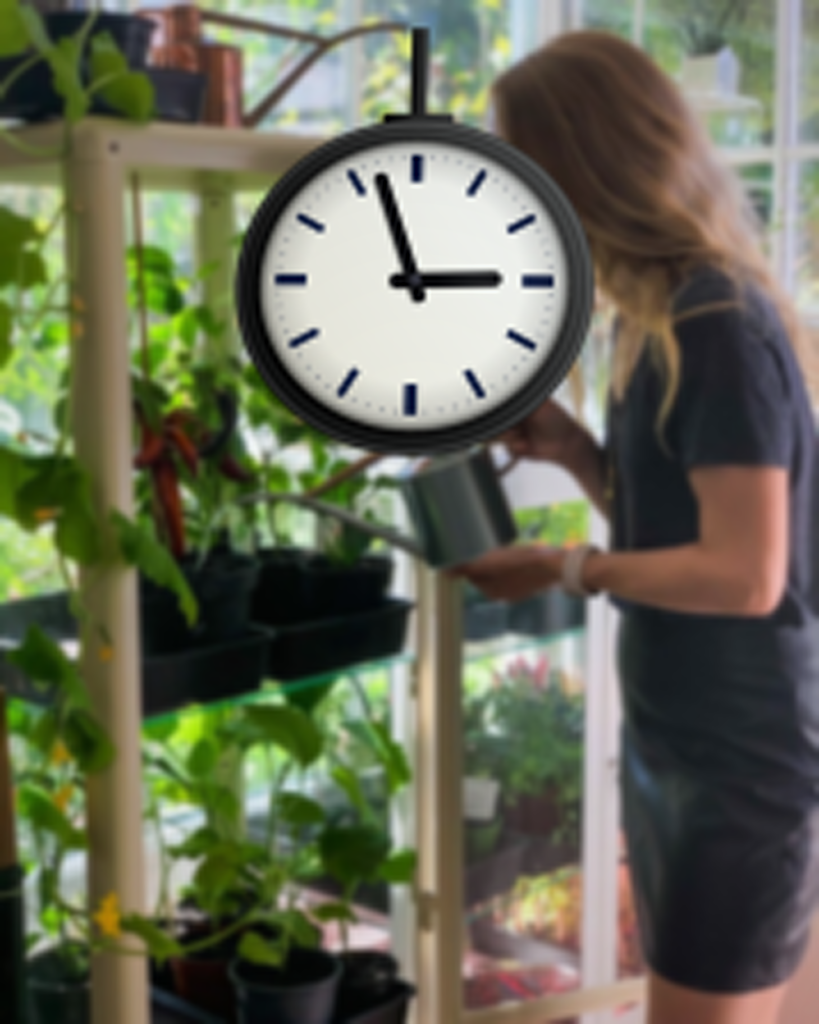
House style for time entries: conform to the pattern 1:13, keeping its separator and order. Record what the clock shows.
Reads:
2:57
